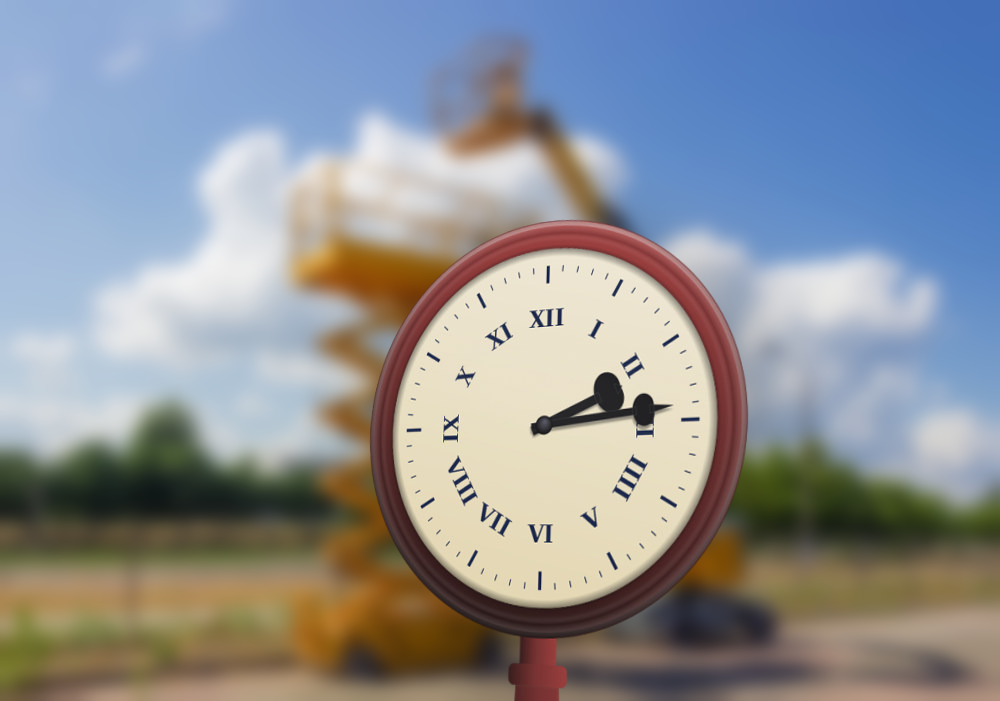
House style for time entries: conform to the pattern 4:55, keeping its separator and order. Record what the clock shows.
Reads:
2:14
